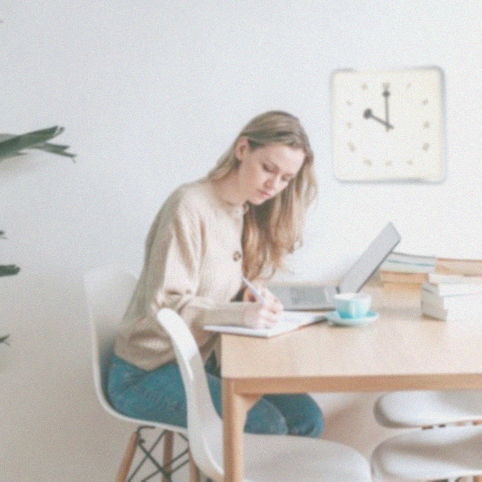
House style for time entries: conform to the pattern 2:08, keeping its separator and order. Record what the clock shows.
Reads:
10:00
